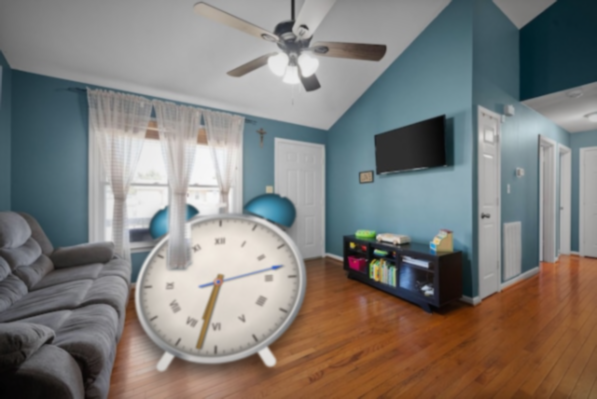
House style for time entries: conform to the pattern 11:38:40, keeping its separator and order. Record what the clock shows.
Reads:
6:32:13
